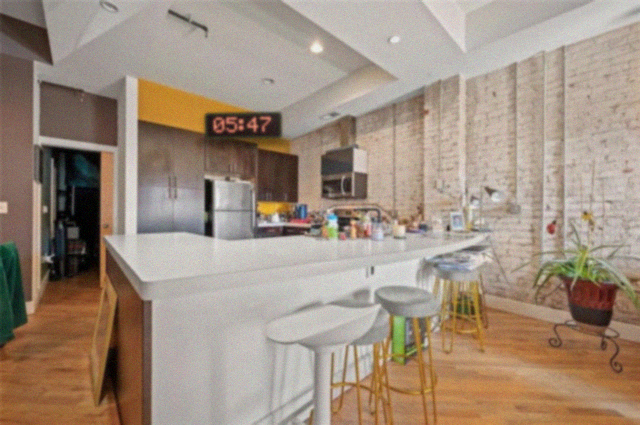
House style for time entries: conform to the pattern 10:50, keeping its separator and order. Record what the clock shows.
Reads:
5:47
